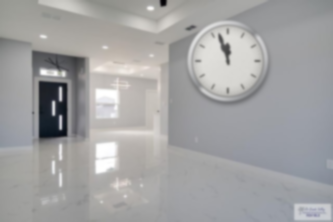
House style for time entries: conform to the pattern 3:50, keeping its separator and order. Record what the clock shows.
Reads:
11:57
